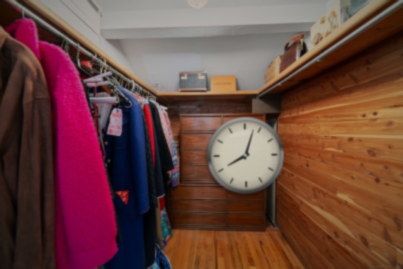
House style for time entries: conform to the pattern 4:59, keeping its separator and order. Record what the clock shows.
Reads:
8:03
